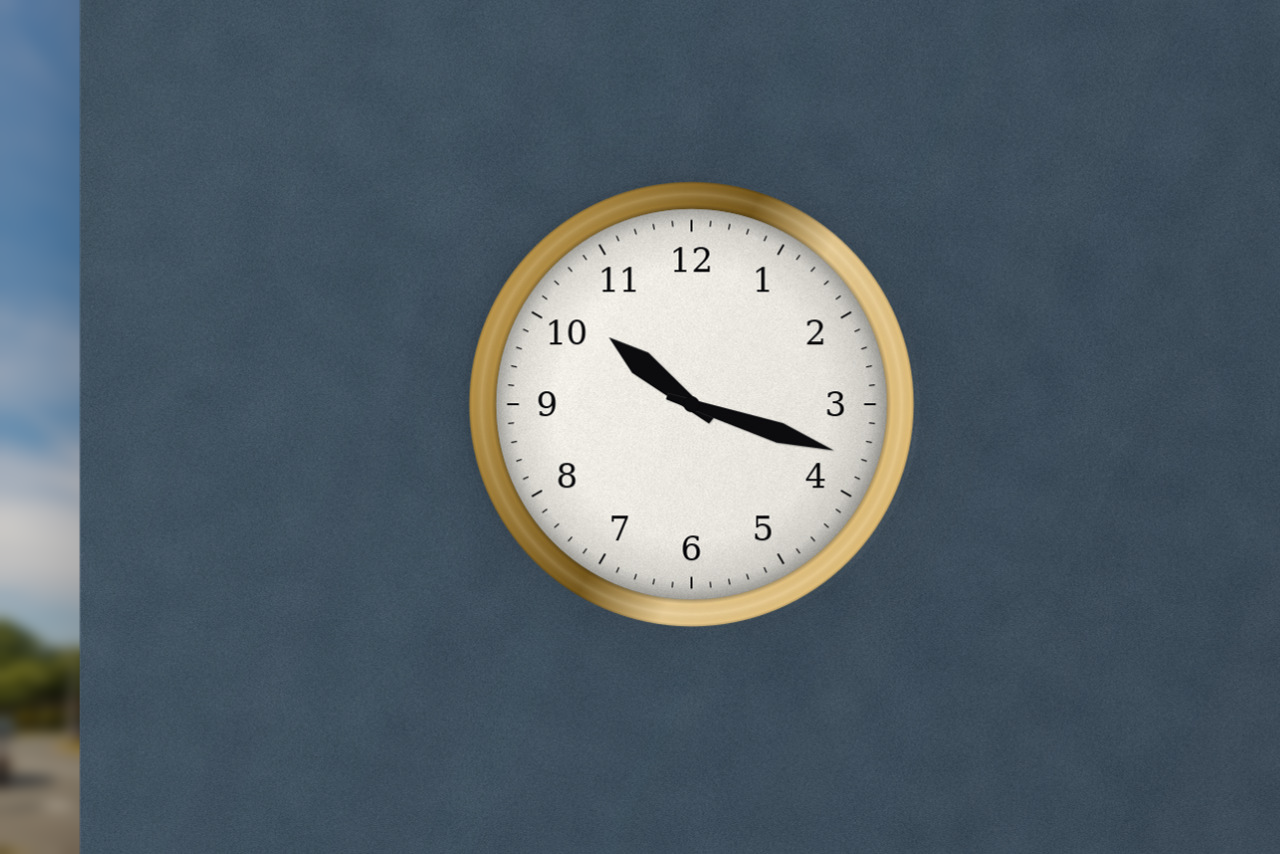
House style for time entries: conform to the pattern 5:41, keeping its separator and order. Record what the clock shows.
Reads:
10:18
